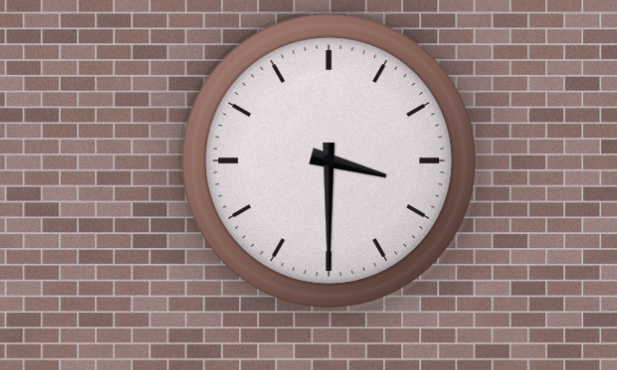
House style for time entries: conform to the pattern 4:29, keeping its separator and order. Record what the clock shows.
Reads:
3:30
